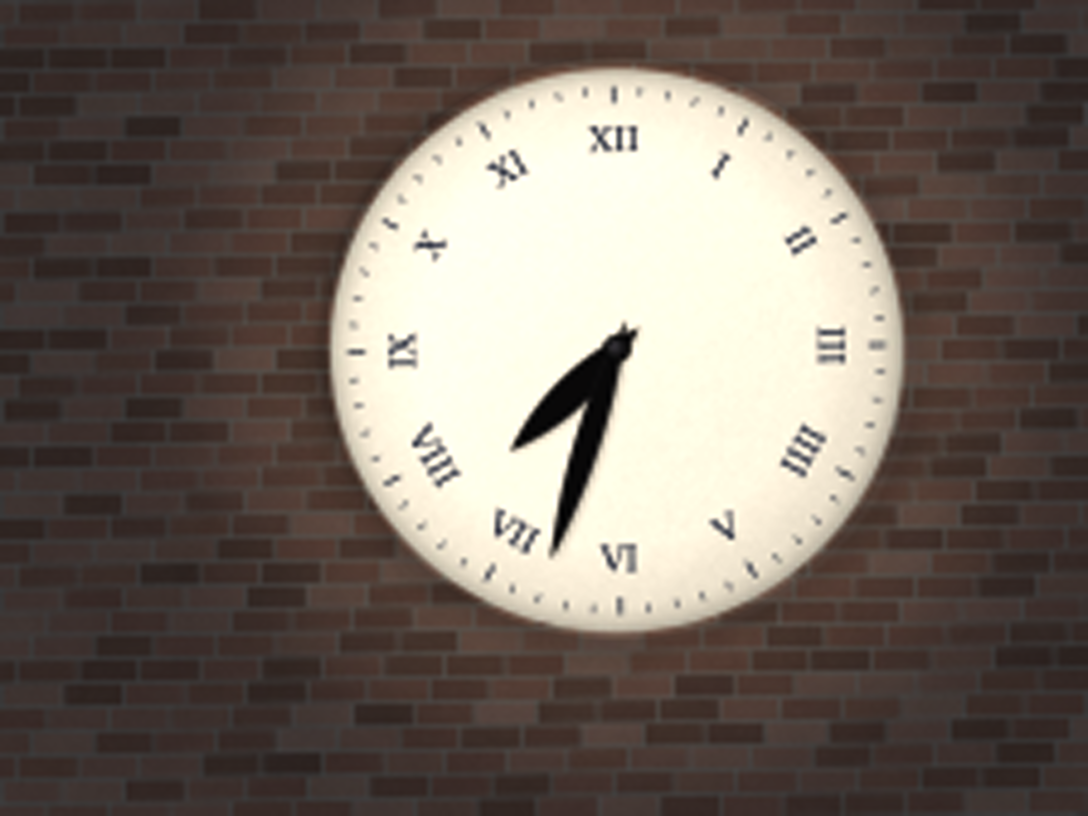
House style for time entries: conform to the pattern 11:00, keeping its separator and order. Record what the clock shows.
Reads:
7:33
